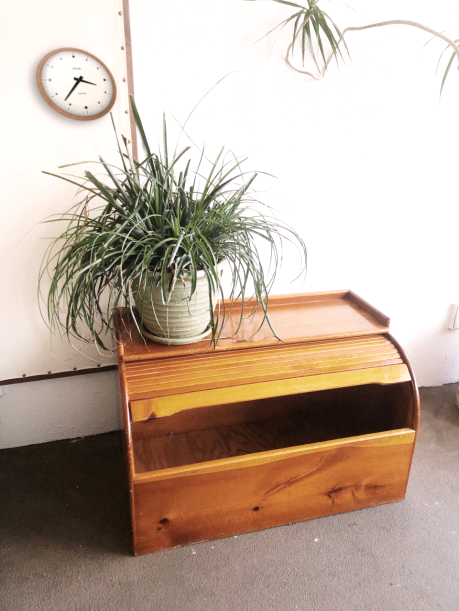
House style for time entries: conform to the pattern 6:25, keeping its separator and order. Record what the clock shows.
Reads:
3:37
